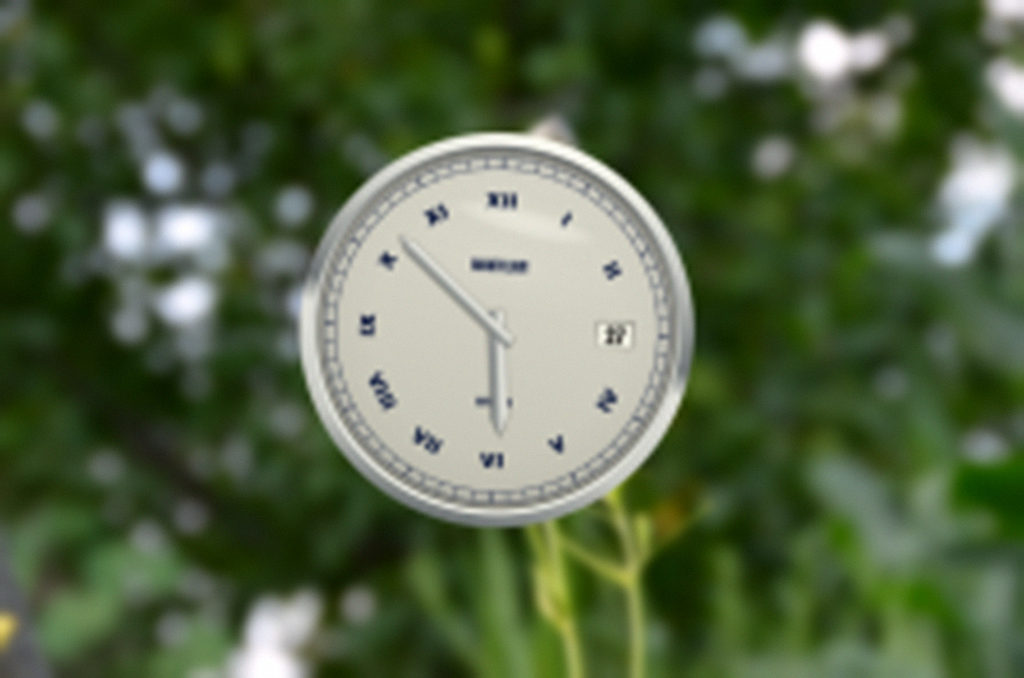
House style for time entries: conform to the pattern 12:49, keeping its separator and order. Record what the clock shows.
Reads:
5:52
